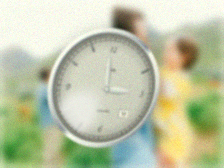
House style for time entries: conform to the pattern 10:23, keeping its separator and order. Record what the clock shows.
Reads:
2:59
